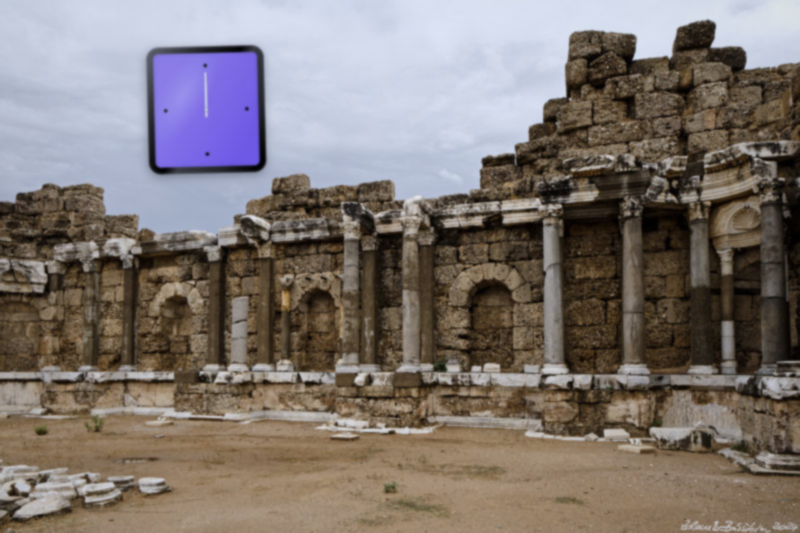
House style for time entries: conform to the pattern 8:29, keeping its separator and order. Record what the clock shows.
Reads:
12:00
